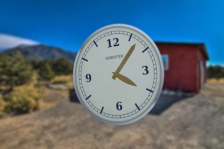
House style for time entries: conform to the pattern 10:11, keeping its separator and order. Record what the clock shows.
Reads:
4:07
